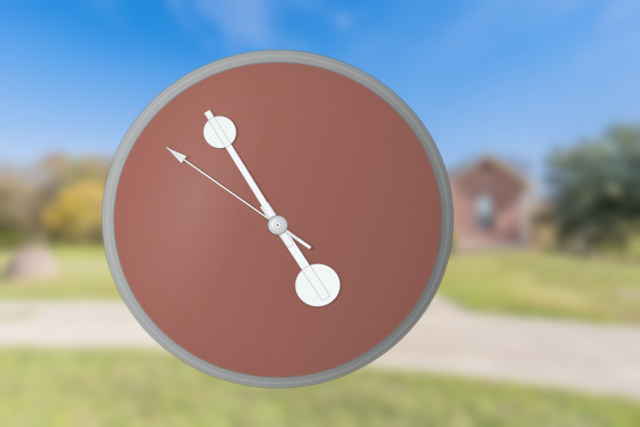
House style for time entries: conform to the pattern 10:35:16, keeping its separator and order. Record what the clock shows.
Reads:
4:54:51
